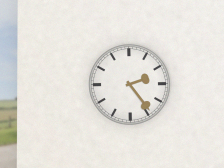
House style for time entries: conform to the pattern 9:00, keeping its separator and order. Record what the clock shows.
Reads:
2:24
